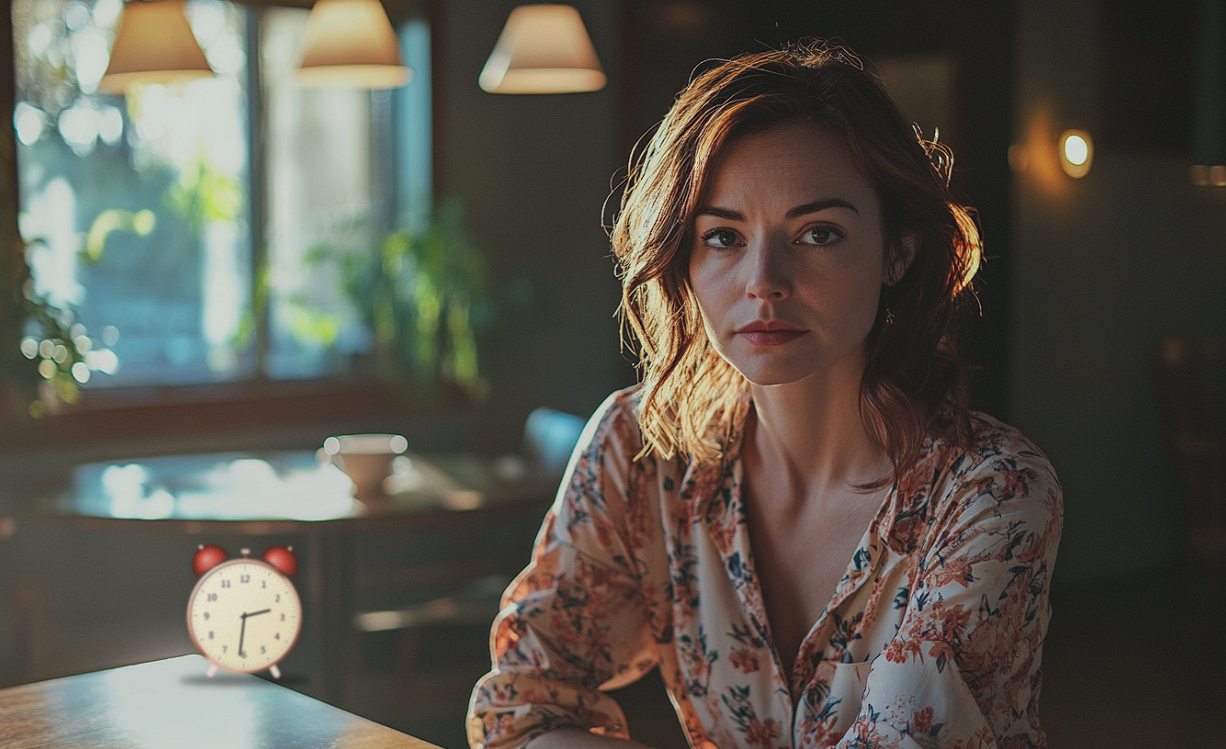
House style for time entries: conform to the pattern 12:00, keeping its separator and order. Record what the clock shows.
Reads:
2:31
